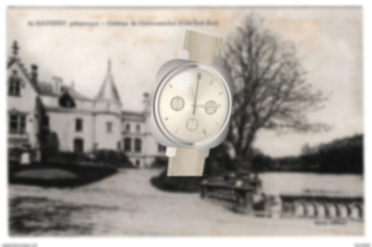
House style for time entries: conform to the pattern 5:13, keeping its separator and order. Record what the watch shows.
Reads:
11:14
